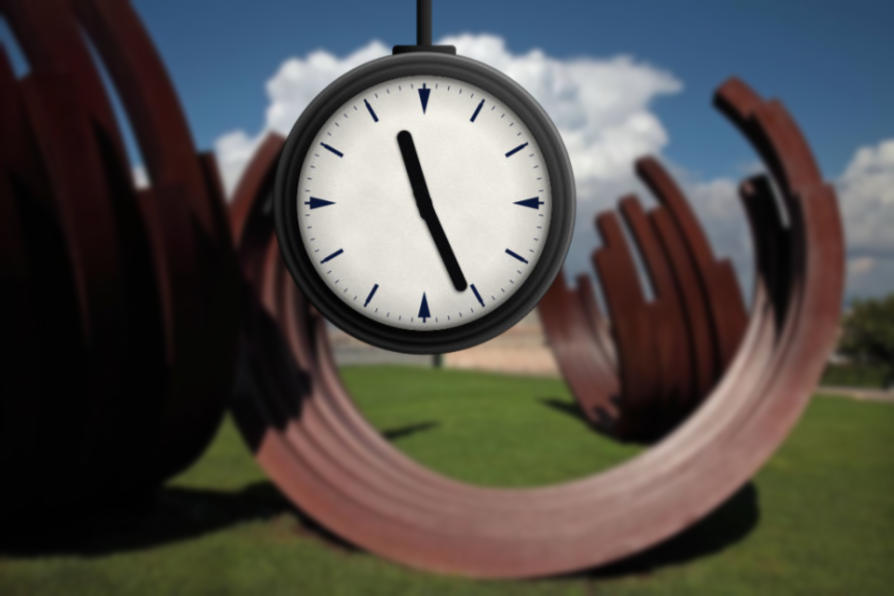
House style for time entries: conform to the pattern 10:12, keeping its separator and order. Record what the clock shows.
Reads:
11:26
